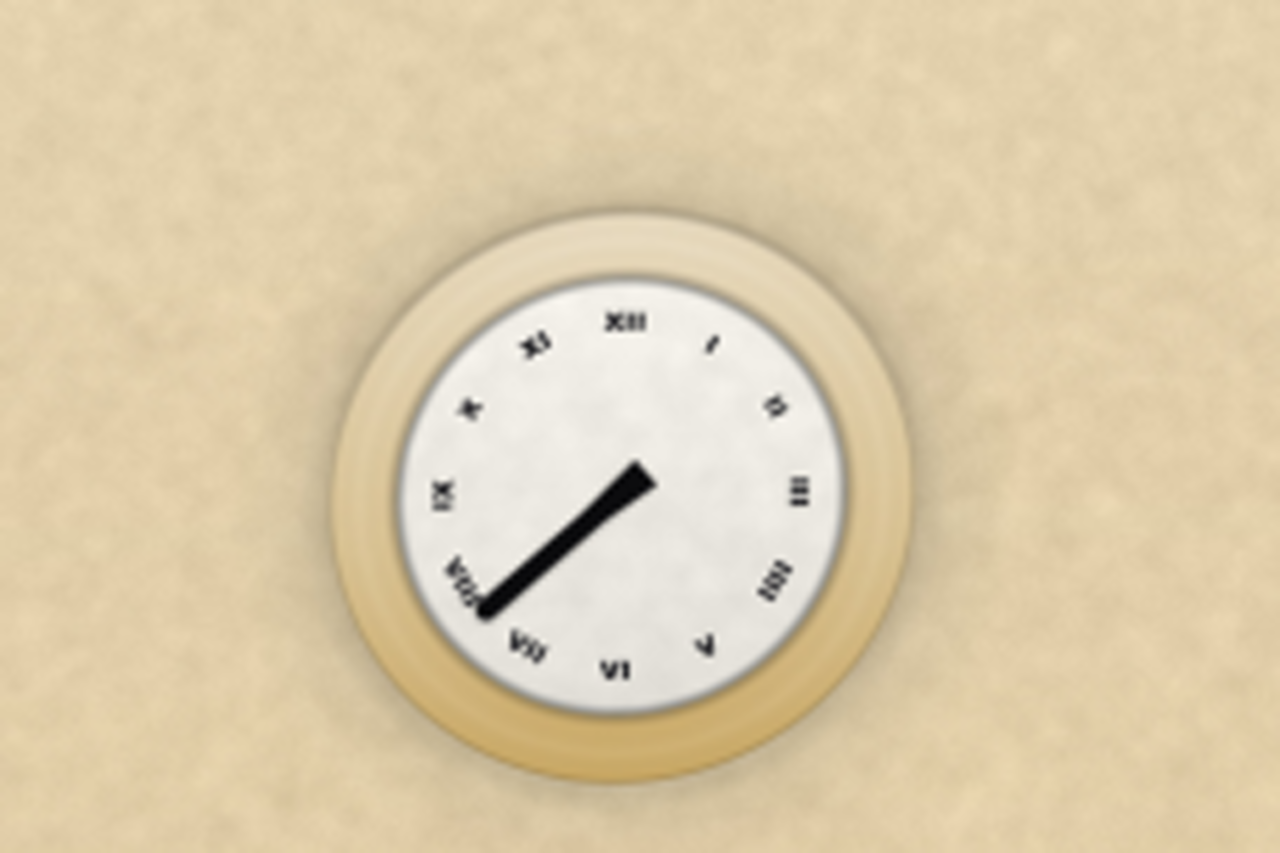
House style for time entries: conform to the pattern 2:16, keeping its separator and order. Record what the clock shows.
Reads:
7:38
